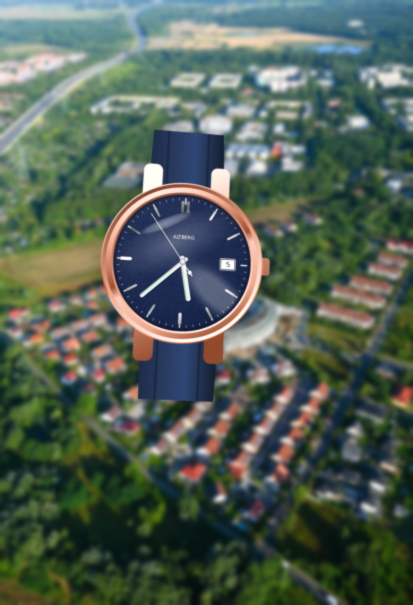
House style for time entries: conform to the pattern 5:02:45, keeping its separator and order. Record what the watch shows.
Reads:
5:37:54
